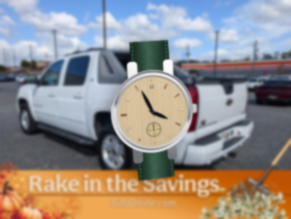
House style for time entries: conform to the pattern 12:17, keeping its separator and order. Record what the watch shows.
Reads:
3:56
